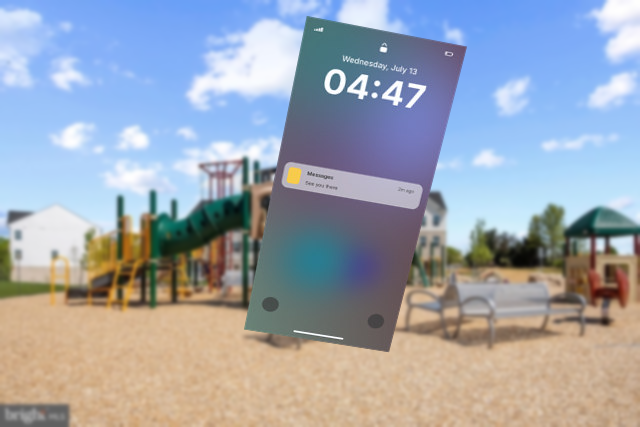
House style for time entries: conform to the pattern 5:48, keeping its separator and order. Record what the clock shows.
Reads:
4:47
